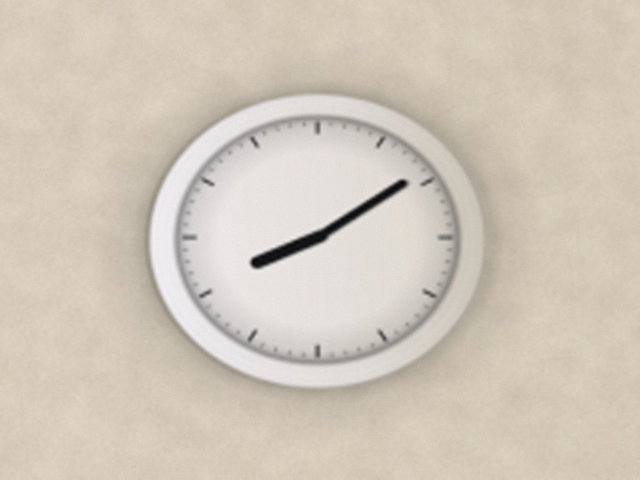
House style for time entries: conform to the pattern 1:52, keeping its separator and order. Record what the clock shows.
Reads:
8:09
